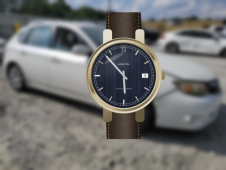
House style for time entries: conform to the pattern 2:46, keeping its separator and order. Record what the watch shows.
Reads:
5:53
